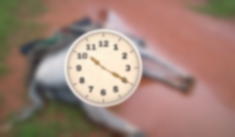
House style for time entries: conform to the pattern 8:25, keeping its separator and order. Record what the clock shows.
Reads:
10:20
